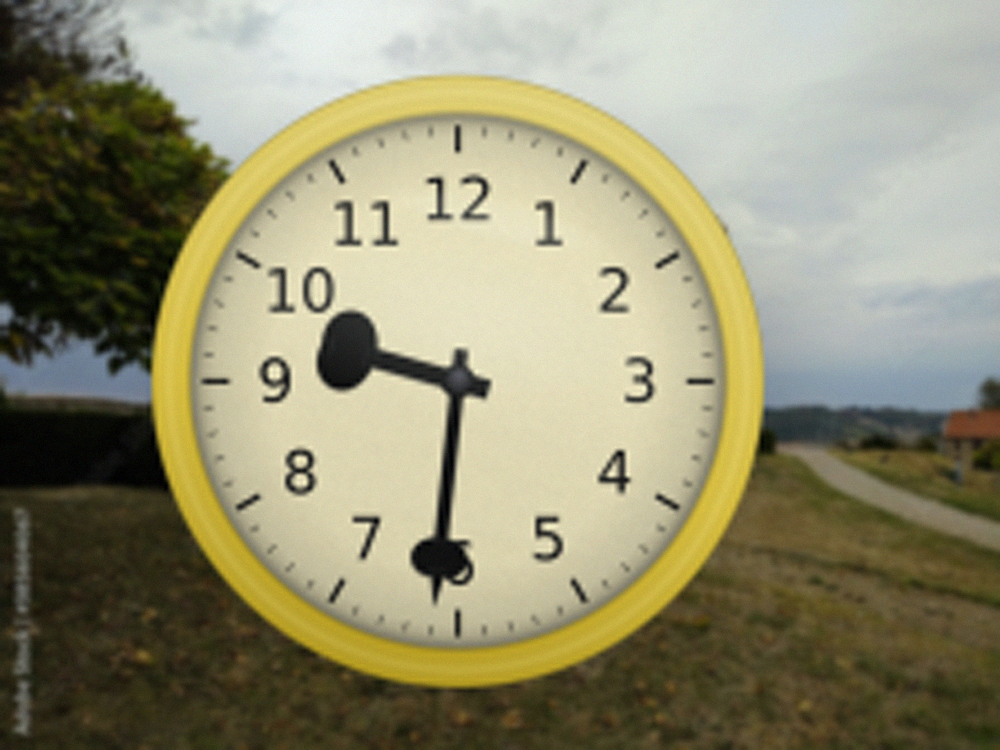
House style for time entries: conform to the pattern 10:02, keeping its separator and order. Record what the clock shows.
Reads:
9:31
